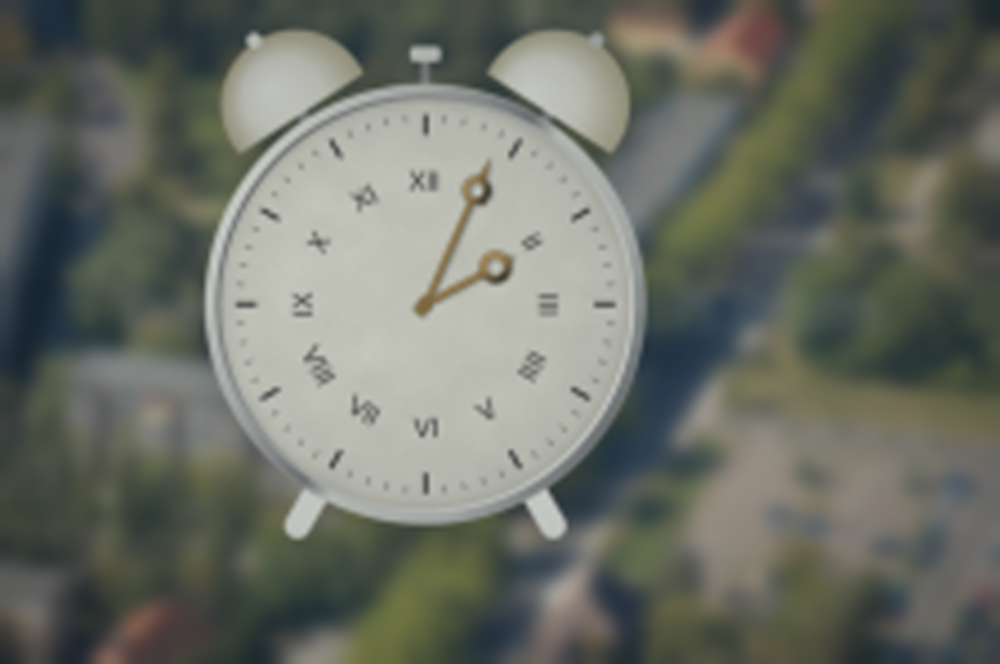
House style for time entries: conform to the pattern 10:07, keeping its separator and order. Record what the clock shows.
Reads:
2:04
